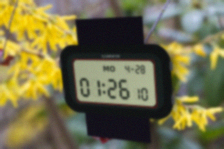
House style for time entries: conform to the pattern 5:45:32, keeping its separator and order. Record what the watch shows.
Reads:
1:26:10
